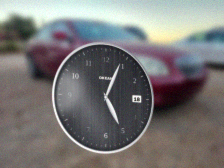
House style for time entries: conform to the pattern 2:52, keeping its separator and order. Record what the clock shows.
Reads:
5:04
